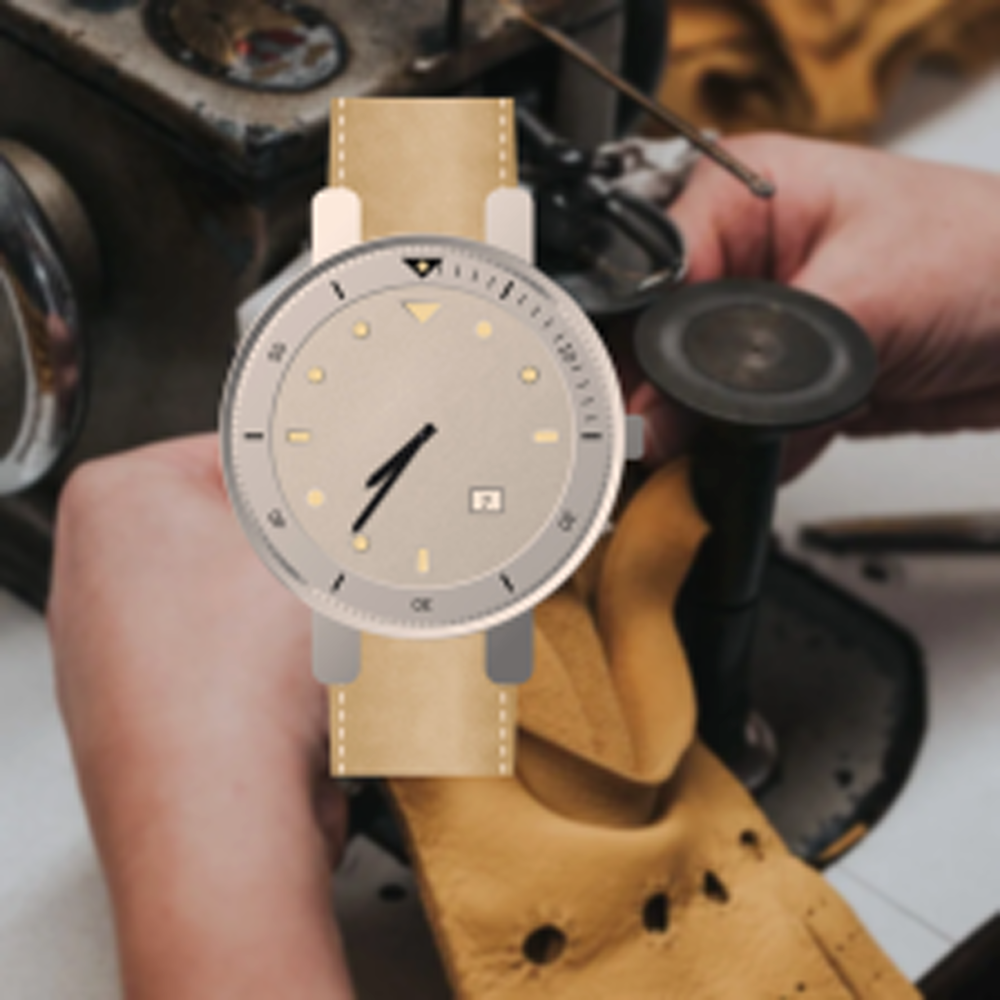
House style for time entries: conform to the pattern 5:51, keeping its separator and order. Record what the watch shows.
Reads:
7:36
